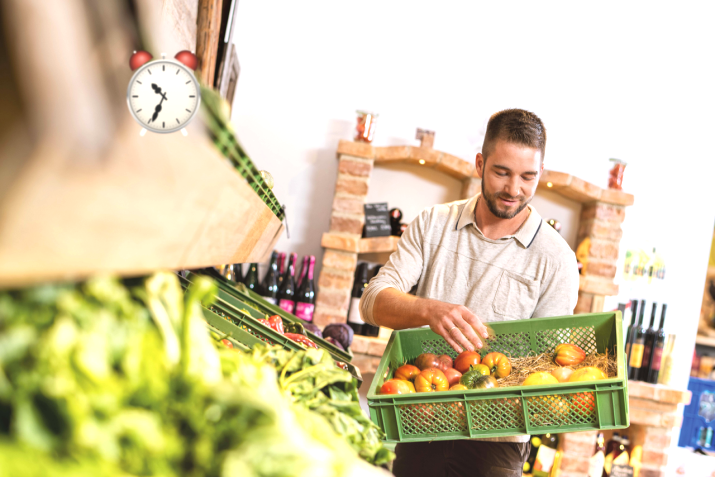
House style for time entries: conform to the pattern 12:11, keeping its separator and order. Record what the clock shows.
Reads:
10:34
